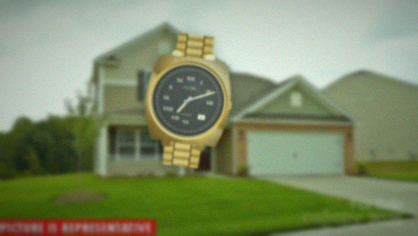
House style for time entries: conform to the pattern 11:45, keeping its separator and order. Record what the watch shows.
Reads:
7:11
